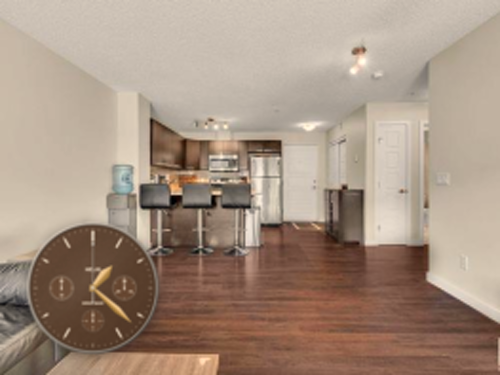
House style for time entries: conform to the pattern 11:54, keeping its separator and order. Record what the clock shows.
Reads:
1:22
